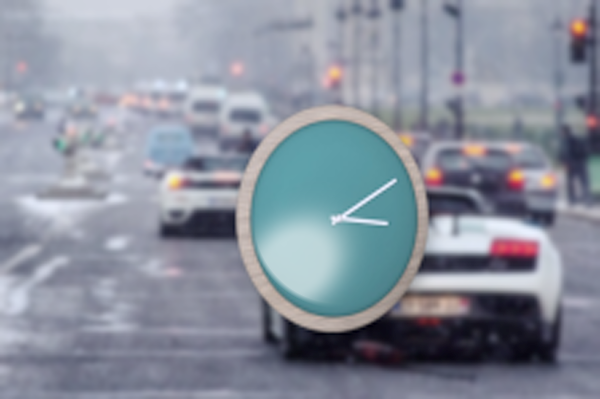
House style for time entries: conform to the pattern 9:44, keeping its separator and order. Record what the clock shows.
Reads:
3:10
